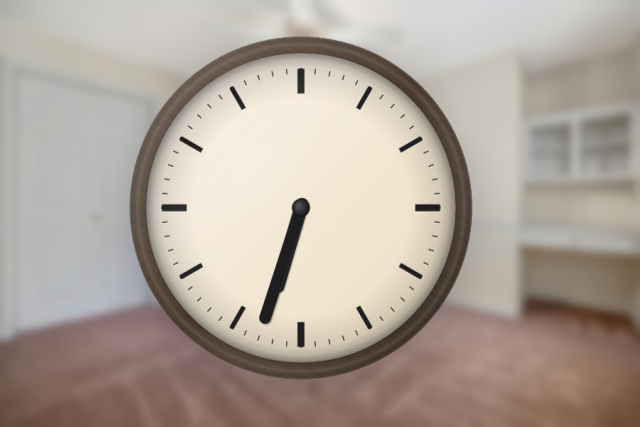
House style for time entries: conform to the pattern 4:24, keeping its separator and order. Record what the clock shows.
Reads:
6:33
